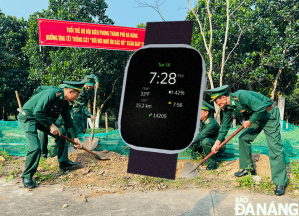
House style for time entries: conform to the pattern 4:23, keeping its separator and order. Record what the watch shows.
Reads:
7:28
